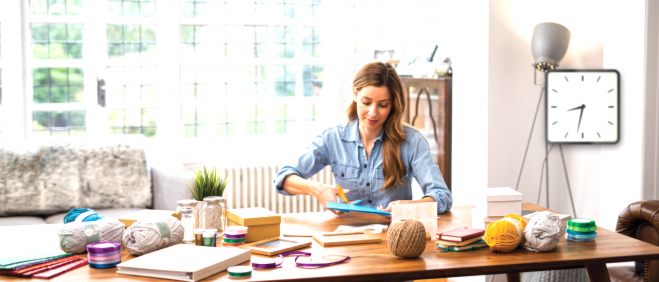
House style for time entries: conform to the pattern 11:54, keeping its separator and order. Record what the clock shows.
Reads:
8:32
